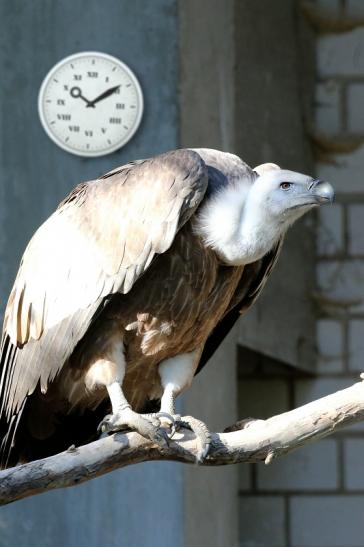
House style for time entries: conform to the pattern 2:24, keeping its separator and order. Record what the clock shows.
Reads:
10:09
